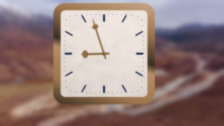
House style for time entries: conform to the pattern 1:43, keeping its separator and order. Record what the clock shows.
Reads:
8:57
